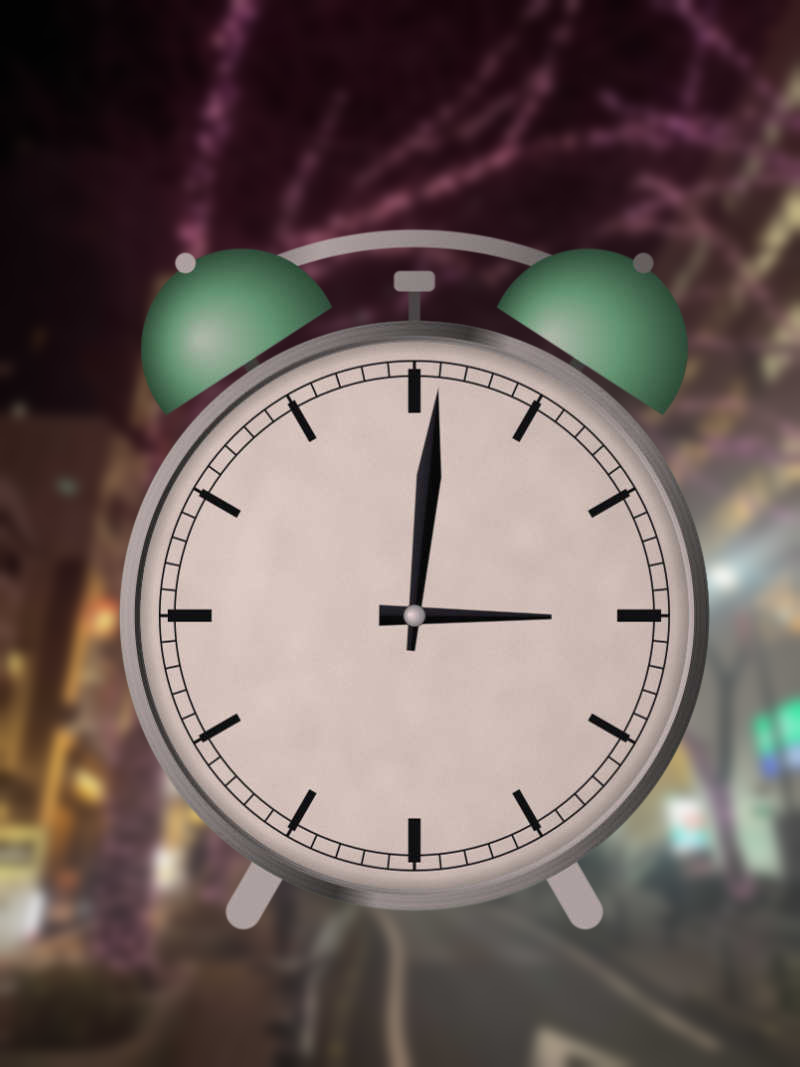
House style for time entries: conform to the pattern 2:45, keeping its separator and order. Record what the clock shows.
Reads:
3:01
